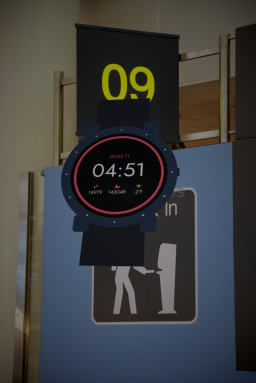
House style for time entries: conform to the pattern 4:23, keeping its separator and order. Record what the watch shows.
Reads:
4:51
